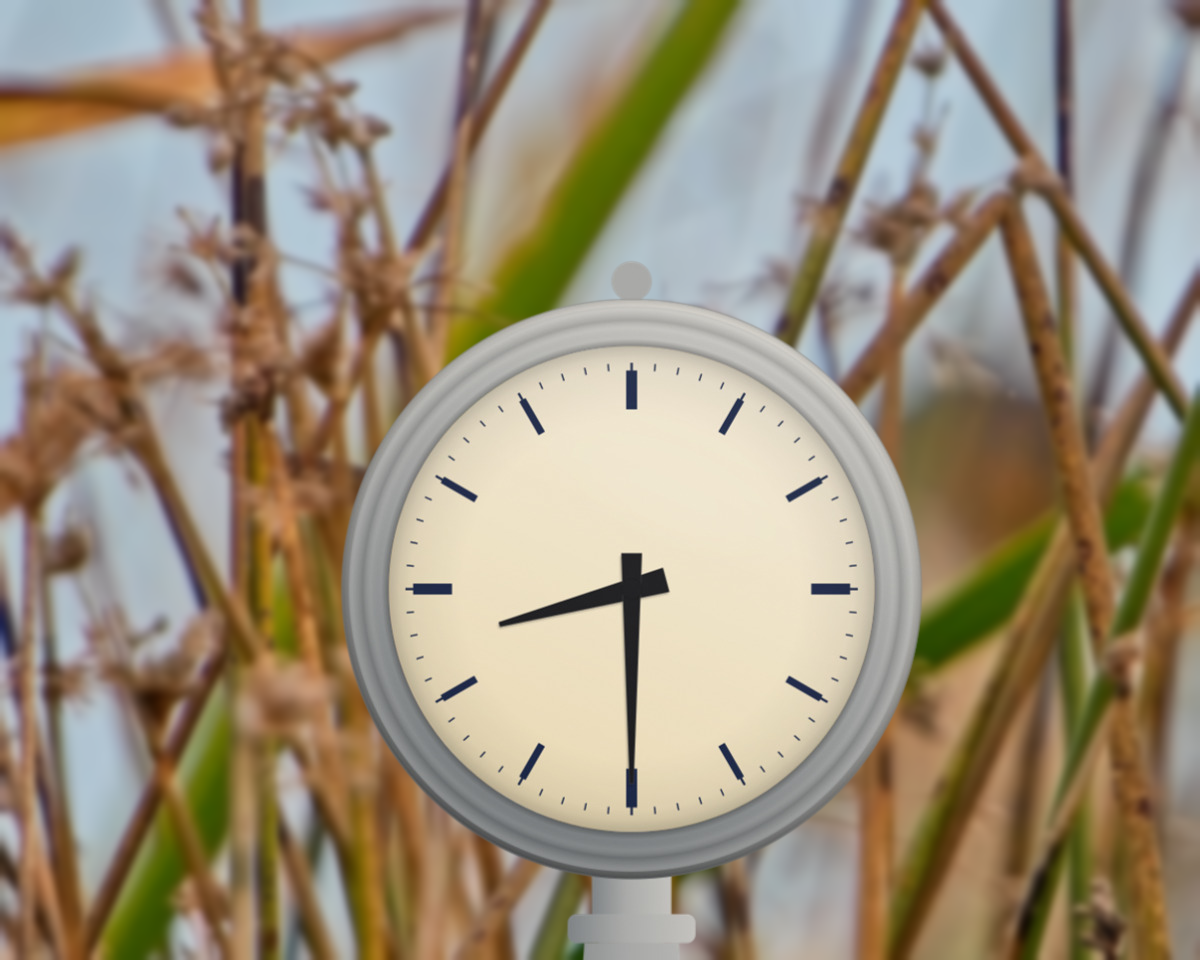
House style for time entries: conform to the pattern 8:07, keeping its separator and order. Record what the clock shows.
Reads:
8:30
